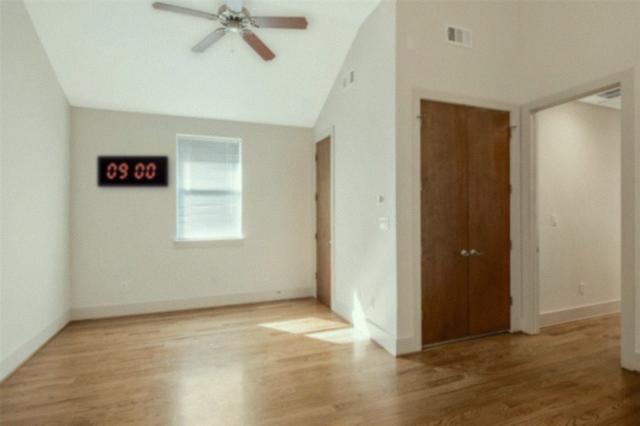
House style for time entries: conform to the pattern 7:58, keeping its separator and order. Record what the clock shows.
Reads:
9:00
